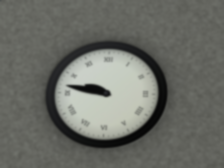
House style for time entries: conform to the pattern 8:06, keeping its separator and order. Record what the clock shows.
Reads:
9:47
